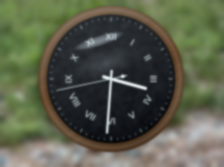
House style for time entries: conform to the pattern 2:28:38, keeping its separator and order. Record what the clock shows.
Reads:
3:30:43
